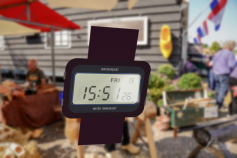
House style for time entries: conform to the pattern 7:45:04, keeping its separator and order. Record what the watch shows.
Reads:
15:51:26
